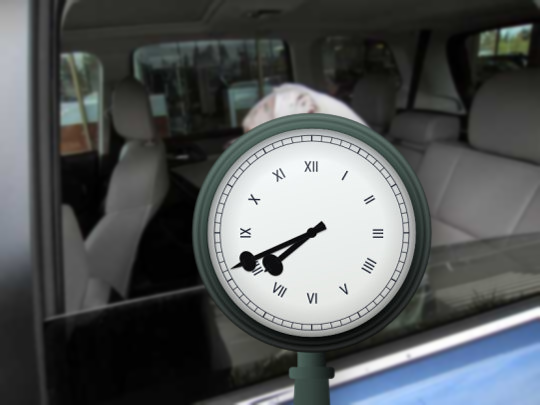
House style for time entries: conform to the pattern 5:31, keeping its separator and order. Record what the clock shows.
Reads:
7:41
